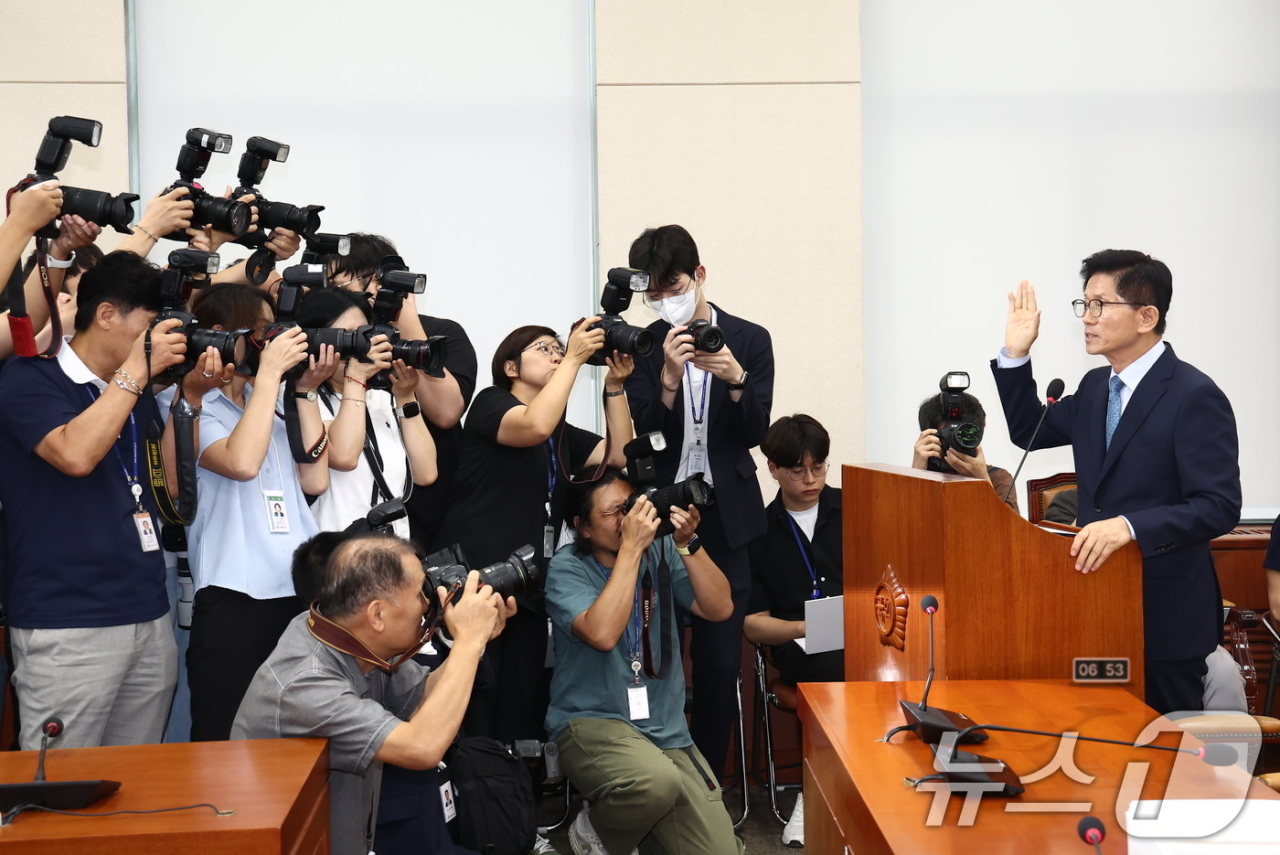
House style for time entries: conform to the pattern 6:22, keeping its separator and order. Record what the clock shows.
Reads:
6:53
